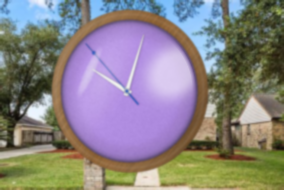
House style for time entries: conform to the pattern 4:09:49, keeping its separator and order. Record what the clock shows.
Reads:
10:02:53
